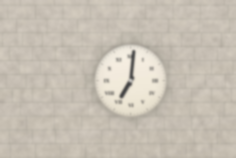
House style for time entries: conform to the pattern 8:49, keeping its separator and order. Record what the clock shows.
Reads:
7:01
